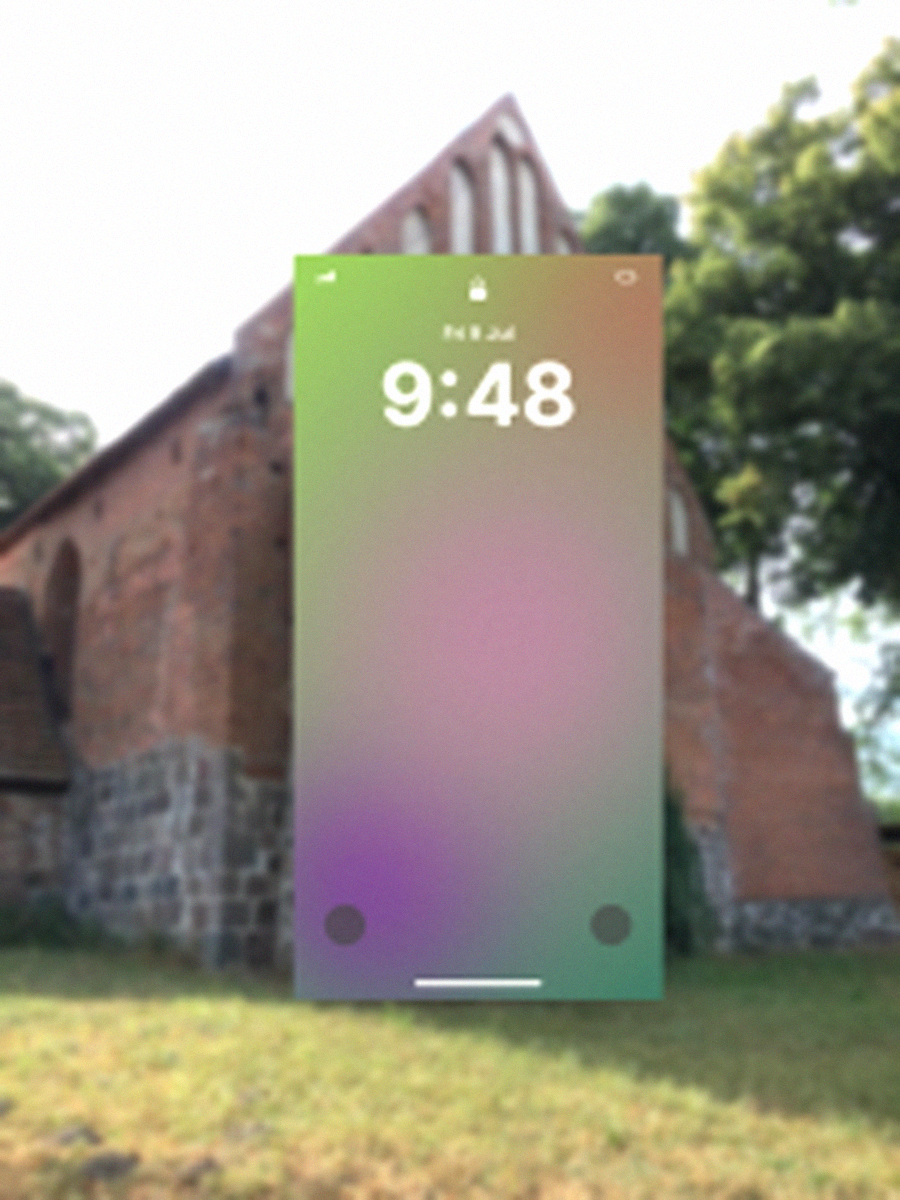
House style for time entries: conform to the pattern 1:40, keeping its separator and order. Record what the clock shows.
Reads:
9:48
